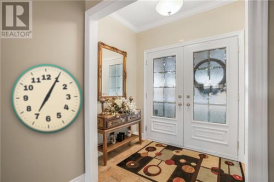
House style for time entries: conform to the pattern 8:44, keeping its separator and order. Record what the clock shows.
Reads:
7:05
